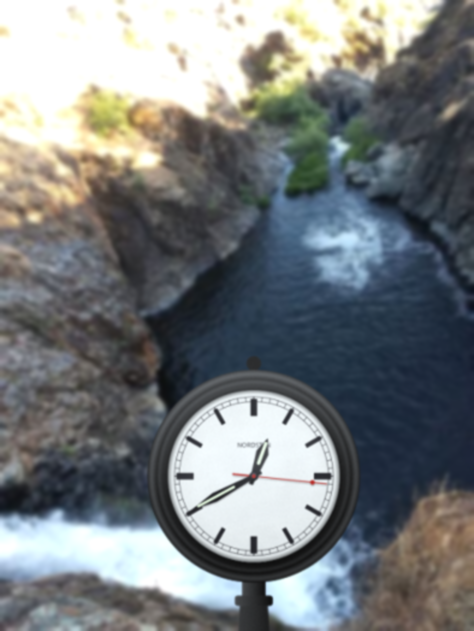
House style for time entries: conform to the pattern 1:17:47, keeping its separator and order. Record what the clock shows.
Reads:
12:40:16
